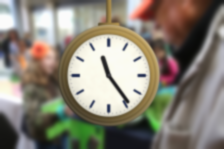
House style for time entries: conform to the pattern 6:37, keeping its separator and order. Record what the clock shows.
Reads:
11:24
